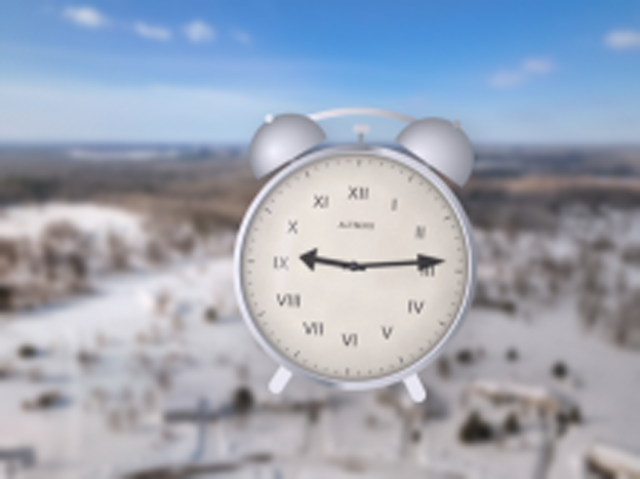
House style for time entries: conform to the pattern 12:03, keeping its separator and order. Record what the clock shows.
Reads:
9:14
